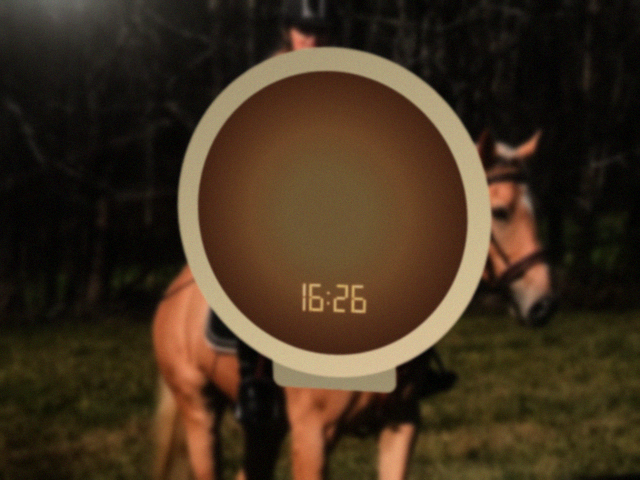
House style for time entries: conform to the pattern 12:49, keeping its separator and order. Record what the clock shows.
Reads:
16:26
